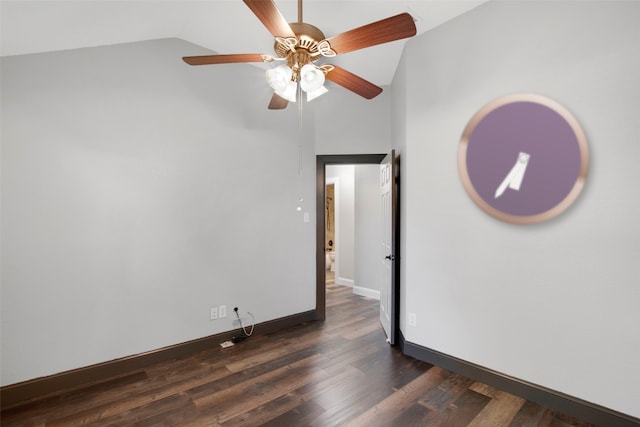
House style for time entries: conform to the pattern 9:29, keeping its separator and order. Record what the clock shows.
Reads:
6:36
